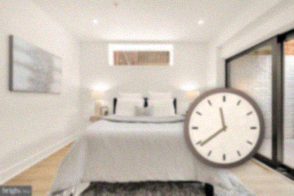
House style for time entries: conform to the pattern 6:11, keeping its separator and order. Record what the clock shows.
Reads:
11:39
